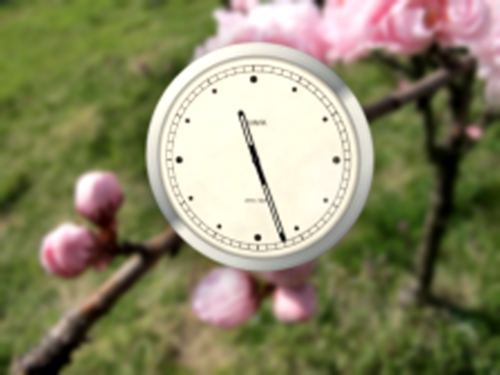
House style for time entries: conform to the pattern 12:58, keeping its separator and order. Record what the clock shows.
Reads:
11:27
